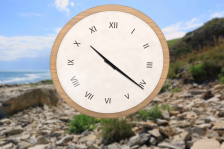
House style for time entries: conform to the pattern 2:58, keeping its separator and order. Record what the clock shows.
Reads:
10:21
